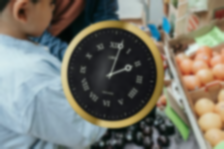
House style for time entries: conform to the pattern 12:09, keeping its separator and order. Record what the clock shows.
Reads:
2:02
